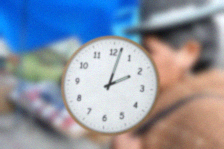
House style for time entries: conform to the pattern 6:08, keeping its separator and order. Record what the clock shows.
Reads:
2:02
